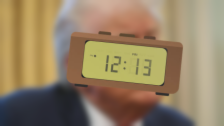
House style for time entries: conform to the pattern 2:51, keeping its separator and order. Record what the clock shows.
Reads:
12:13
